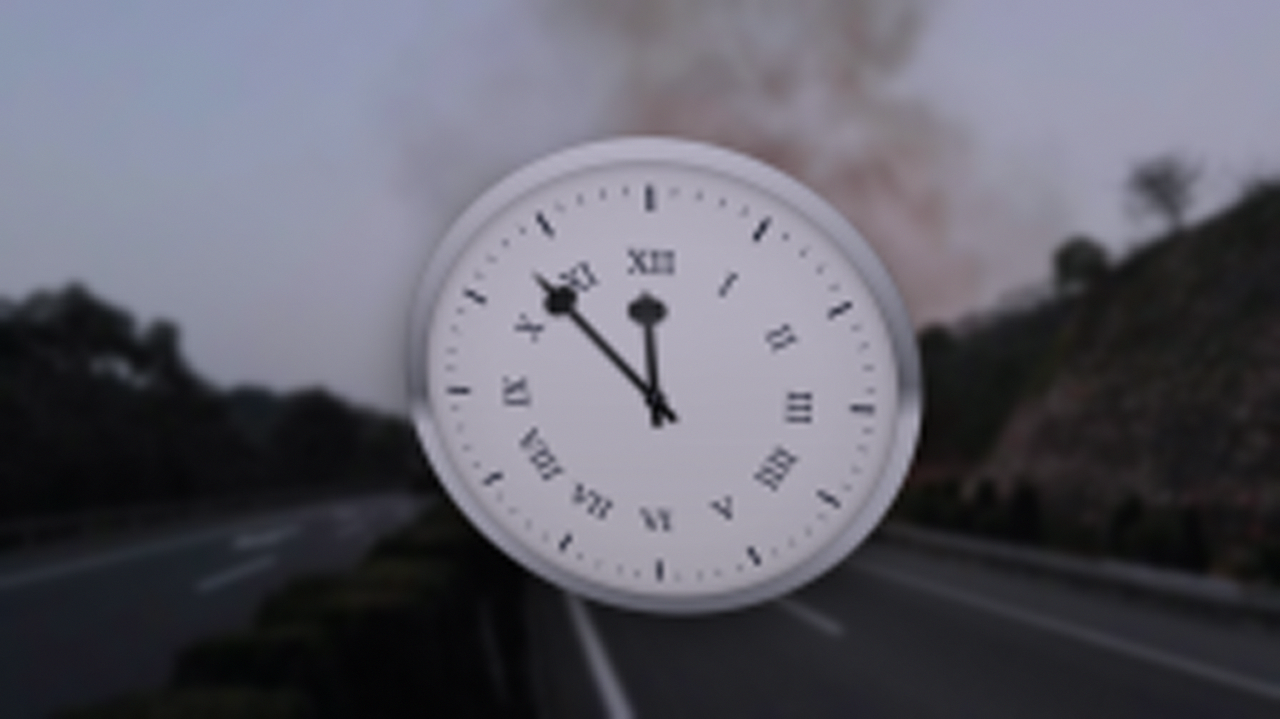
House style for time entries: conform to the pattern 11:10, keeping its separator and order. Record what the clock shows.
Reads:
11:53
